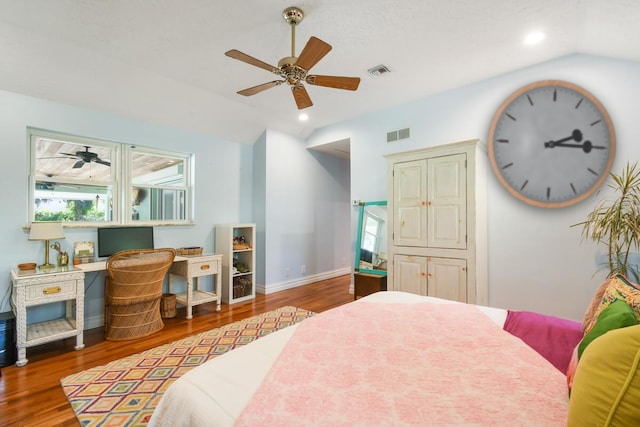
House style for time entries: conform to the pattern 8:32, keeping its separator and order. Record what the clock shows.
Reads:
2:15
